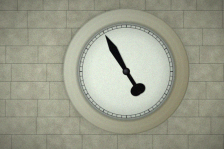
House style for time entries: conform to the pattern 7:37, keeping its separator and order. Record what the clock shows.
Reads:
4:55
